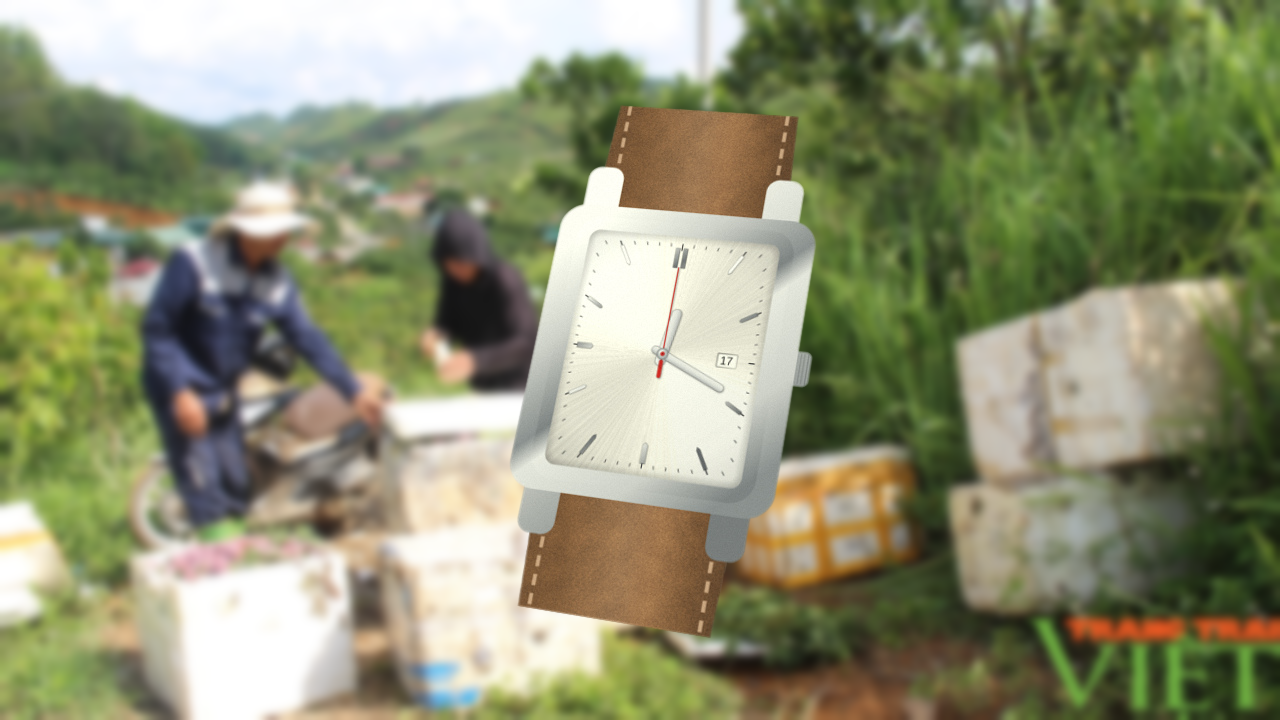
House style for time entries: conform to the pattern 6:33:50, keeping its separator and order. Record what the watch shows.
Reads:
12:19:00
